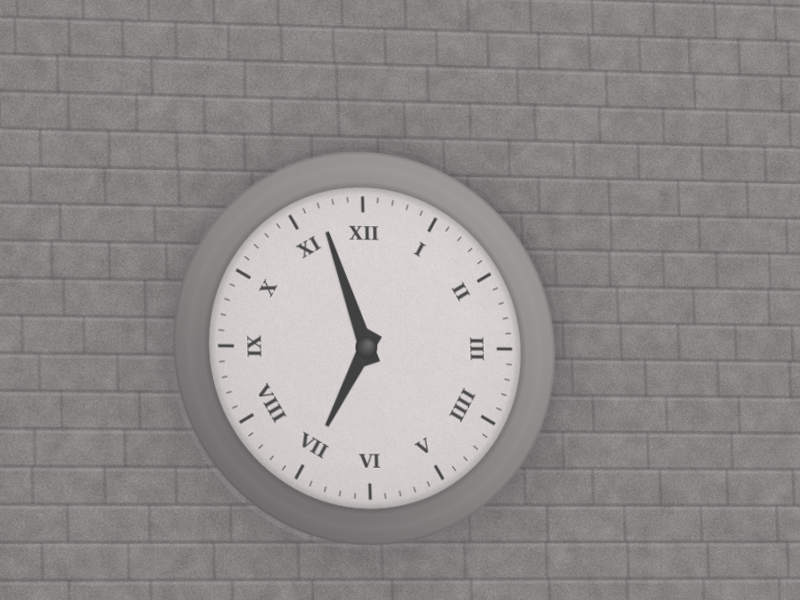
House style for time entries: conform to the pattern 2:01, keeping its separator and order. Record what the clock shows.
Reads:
6:57
